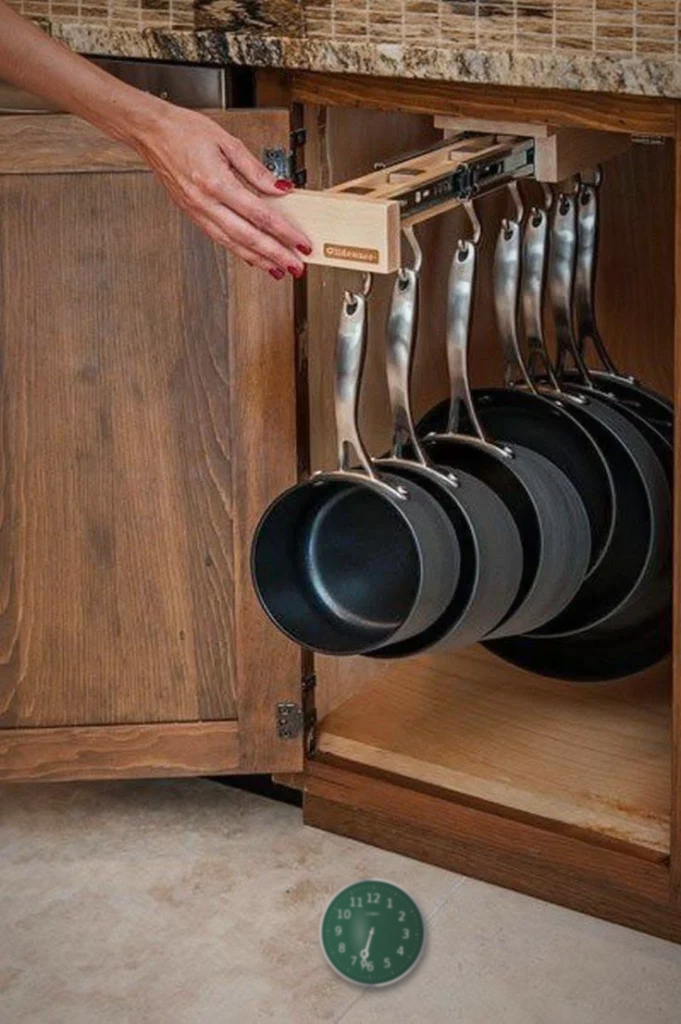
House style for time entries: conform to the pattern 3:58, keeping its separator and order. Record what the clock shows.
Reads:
6:32
